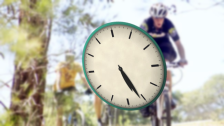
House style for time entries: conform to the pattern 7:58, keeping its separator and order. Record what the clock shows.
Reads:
5:26
